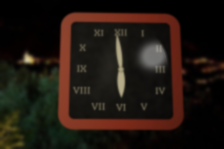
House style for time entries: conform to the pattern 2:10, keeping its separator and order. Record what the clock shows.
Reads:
5:59
